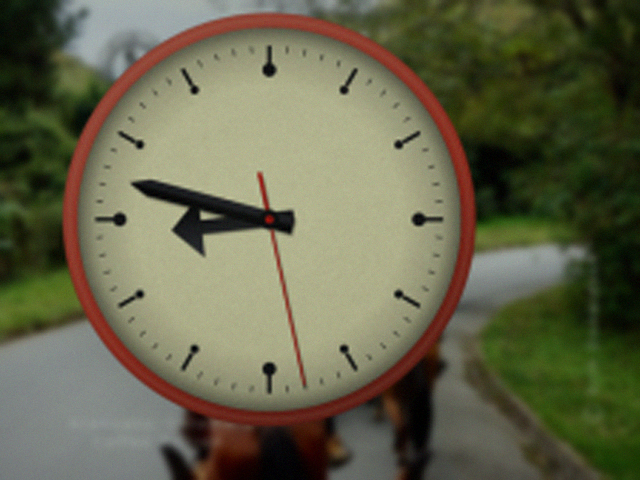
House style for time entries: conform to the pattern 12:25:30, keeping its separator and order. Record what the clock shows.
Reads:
8:47:28
